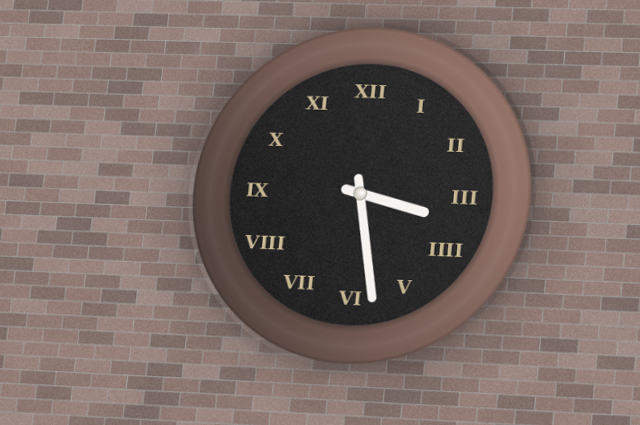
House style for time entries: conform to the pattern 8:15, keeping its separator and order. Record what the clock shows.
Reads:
3:28
